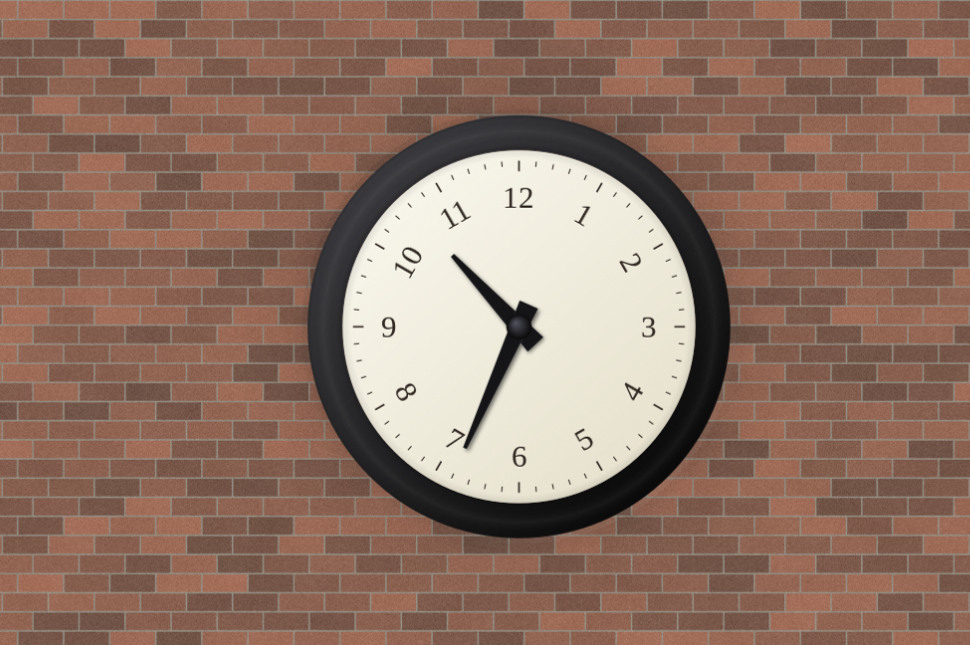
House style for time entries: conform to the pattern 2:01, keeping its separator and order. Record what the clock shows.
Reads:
10:34
